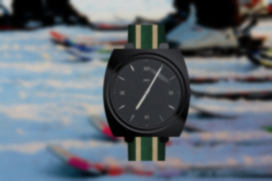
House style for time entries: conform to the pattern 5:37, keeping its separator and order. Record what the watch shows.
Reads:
7:05
